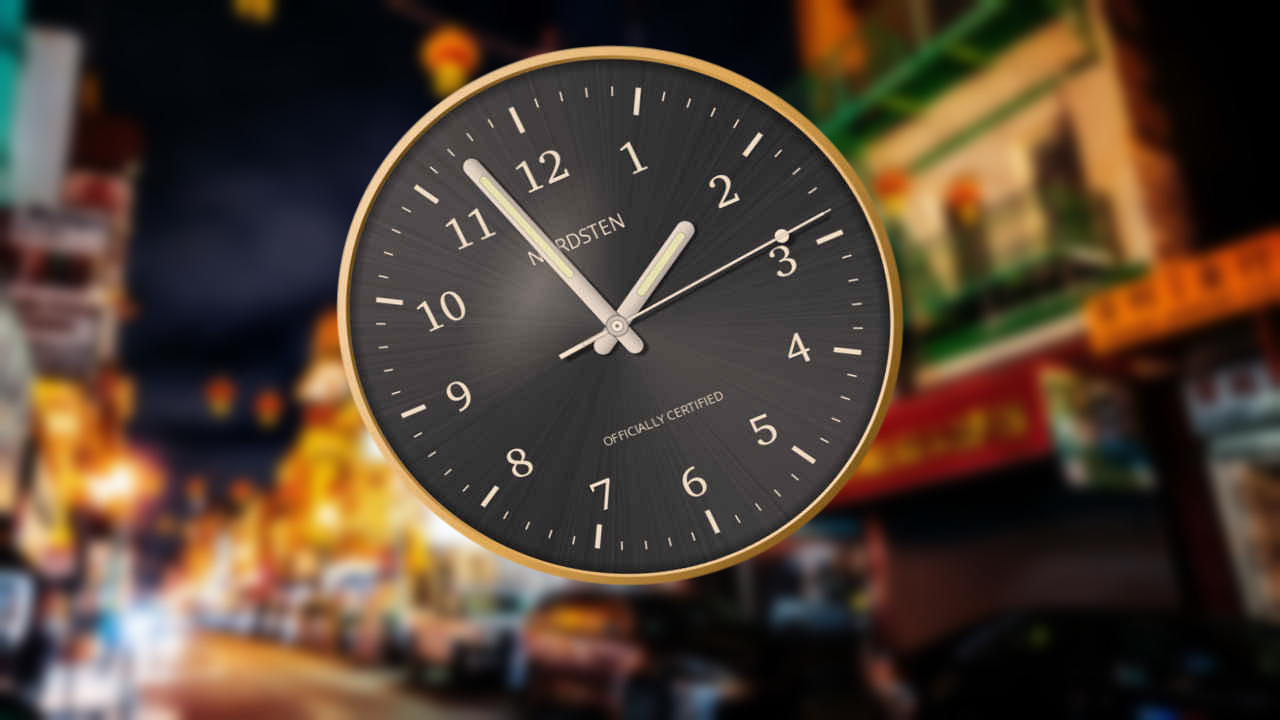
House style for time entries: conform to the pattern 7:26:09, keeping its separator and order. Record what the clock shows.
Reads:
1:57:14
